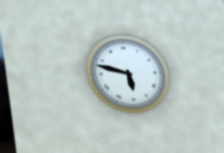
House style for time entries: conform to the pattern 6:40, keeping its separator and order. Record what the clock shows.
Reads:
5:48
